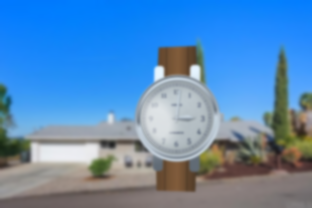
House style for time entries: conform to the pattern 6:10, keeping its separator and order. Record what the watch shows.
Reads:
3:01
